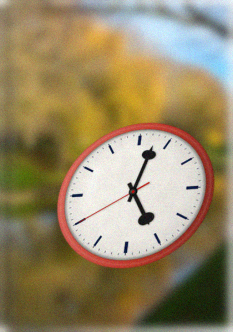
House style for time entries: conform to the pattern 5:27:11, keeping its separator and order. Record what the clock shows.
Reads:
5:02:40
